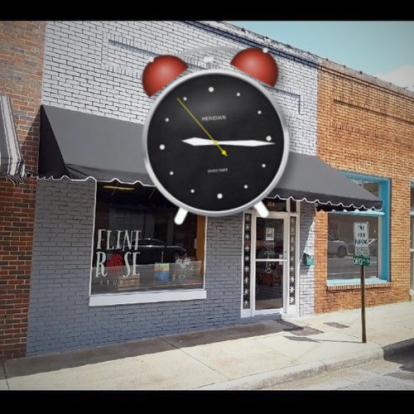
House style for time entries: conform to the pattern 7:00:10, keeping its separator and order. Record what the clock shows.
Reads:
9:15:54
